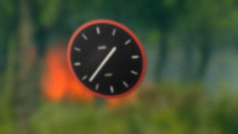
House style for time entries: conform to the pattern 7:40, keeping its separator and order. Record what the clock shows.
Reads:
1:38
